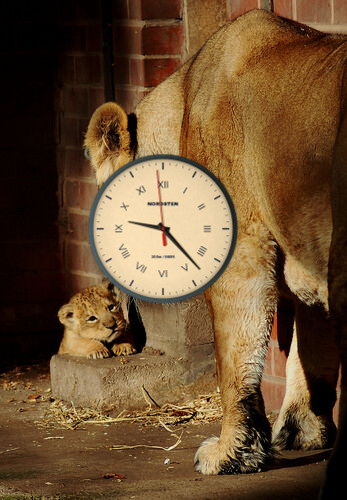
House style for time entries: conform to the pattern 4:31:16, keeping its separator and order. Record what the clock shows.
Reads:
9:22:59
